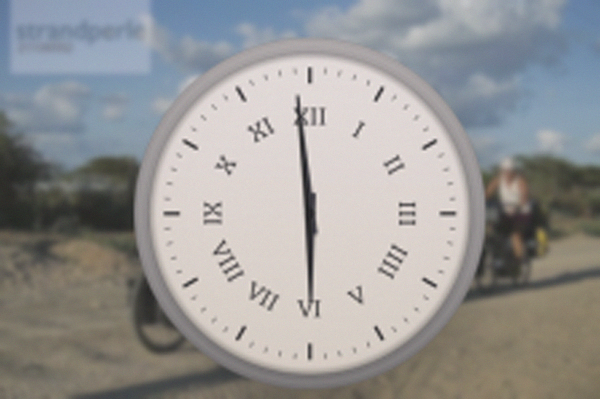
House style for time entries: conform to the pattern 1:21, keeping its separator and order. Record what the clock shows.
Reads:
5:59
